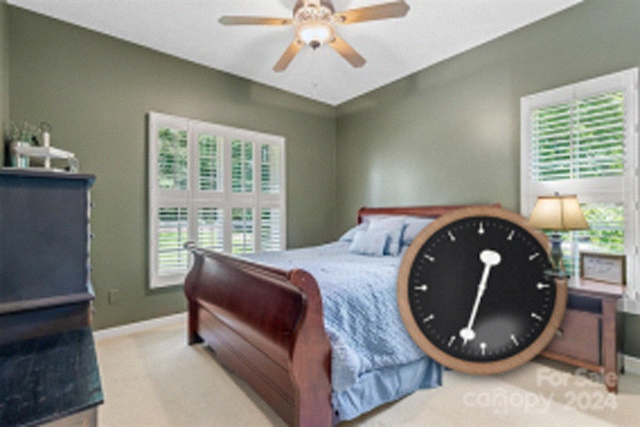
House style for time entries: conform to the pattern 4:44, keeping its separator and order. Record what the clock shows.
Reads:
12:33
